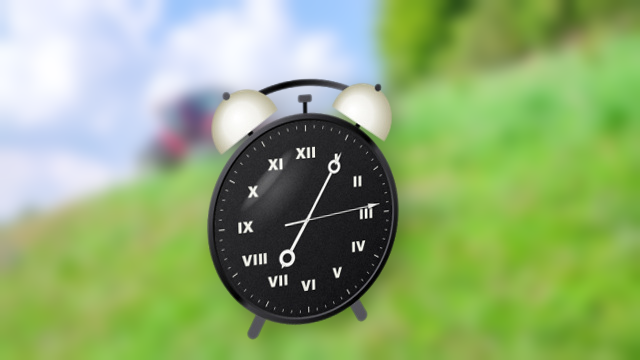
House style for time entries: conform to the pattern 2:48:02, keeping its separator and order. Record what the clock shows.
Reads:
7:05:14
